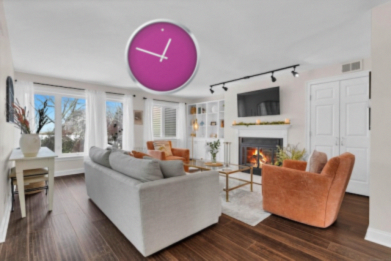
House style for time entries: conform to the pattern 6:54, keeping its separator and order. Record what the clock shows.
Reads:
12:48
